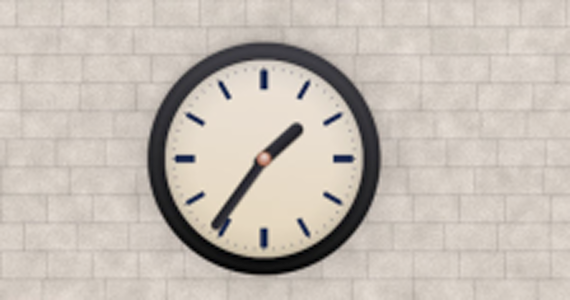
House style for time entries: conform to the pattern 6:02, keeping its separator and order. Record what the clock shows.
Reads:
1:36
